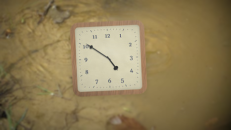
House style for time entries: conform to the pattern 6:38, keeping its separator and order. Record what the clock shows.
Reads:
4:51
